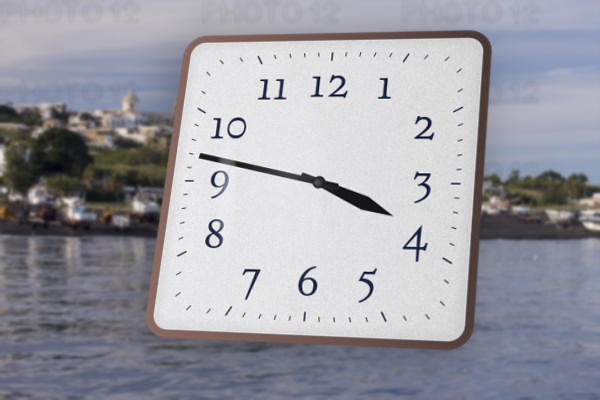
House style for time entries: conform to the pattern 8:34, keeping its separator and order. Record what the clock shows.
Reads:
3:47
